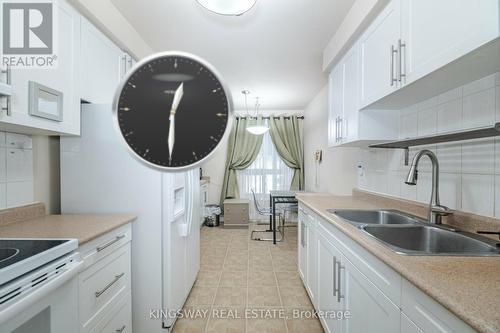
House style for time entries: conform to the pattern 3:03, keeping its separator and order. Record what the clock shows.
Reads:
12:30
